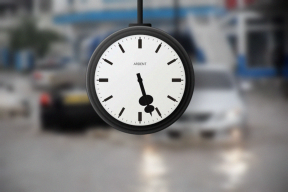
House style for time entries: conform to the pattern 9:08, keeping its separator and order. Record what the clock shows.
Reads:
5:27
